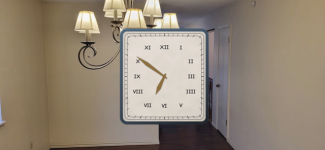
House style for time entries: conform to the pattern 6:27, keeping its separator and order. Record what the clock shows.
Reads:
6:51
